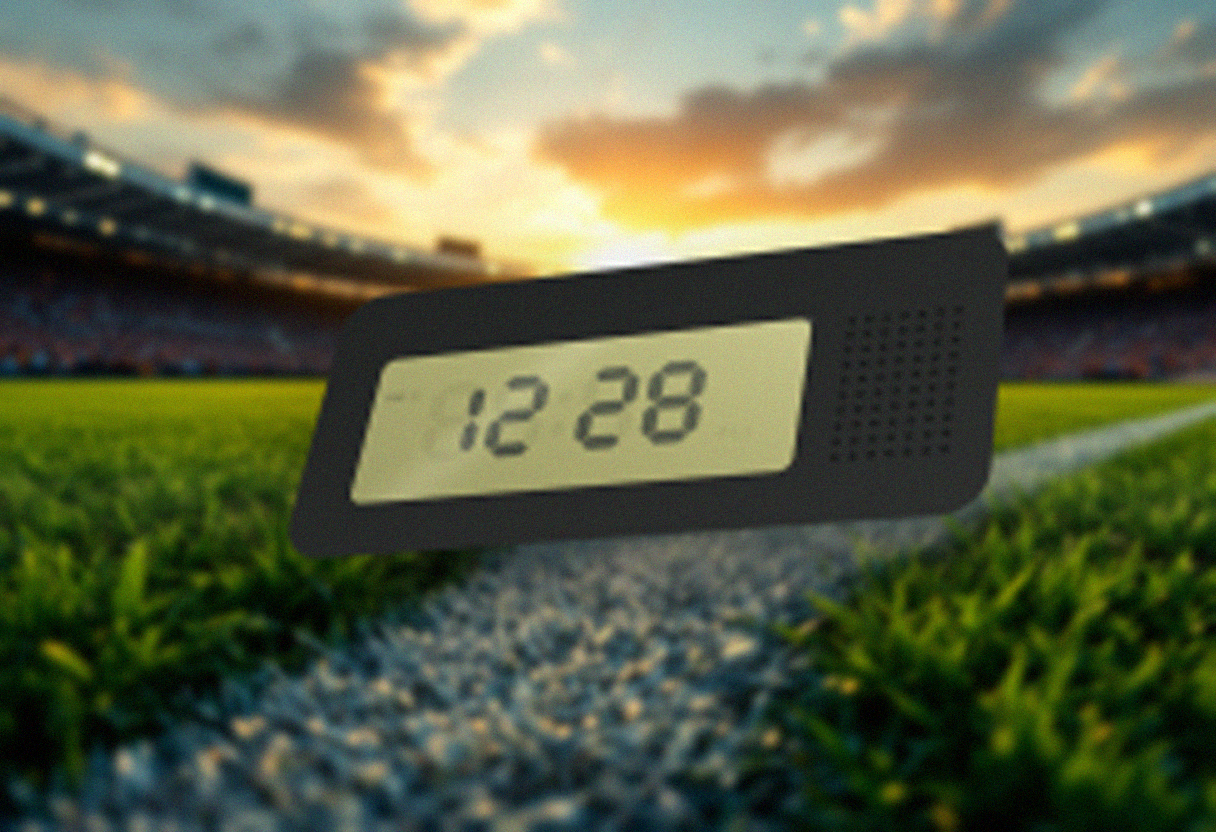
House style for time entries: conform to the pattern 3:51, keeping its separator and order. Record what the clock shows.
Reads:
12:28
